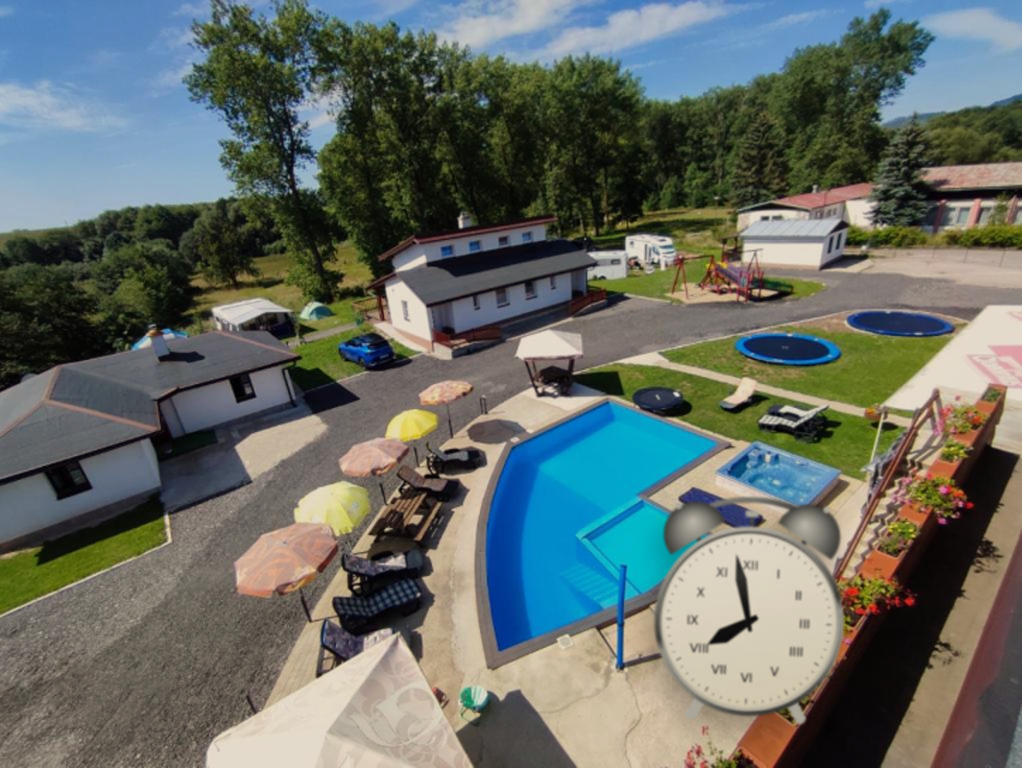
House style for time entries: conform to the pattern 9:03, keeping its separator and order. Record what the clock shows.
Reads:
7:58
